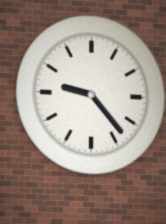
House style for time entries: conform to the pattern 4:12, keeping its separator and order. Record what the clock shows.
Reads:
9:23
